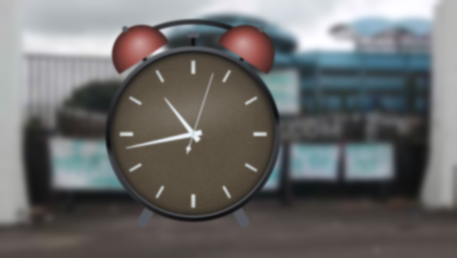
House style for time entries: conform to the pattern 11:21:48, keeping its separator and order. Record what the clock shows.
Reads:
10:43:03
